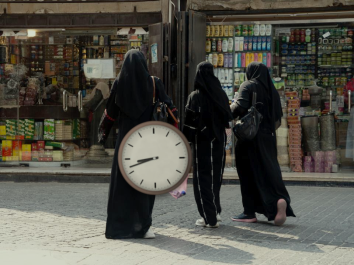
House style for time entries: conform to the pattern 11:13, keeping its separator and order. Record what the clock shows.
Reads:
8:42
